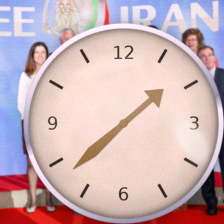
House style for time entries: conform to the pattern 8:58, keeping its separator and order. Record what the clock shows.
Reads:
1:38
